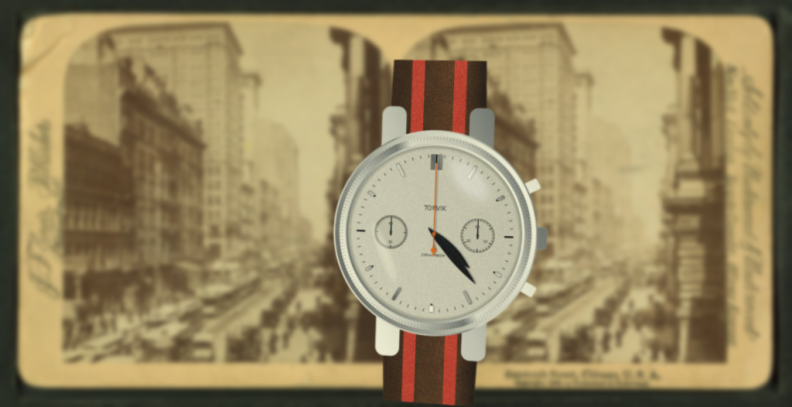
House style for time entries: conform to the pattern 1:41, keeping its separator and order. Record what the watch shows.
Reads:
4:23
